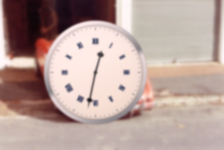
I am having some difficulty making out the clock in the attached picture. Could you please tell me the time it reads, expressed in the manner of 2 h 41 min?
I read 12 h 32 min
